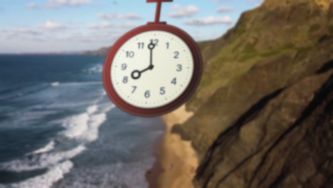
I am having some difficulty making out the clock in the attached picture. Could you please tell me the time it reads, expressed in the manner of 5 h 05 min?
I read 7 h 59 min
